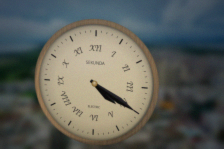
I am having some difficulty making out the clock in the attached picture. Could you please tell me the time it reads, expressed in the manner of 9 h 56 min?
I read 4 h 20 min
